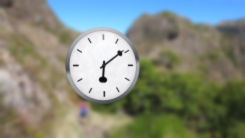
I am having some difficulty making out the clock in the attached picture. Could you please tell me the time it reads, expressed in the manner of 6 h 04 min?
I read 6 h 09 min
